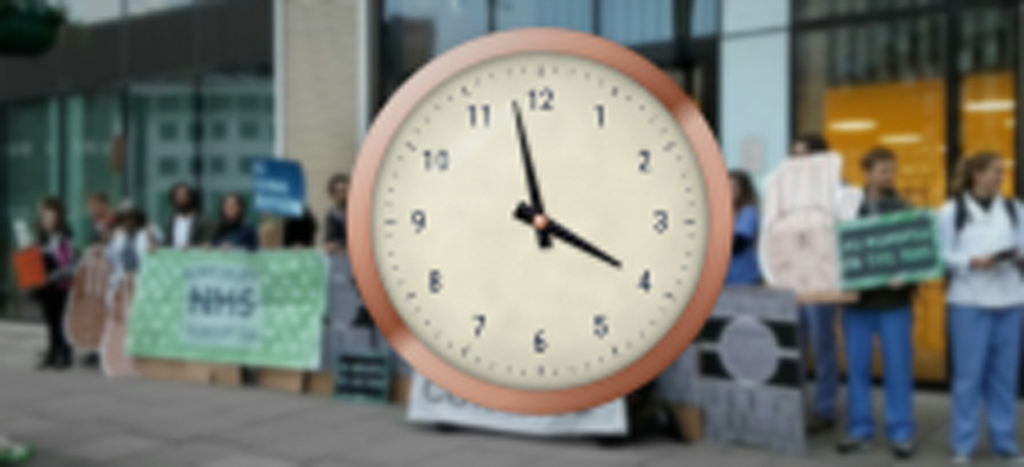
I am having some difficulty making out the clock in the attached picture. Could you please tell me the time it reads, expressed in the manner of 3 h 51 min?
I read 3 h 58 min
